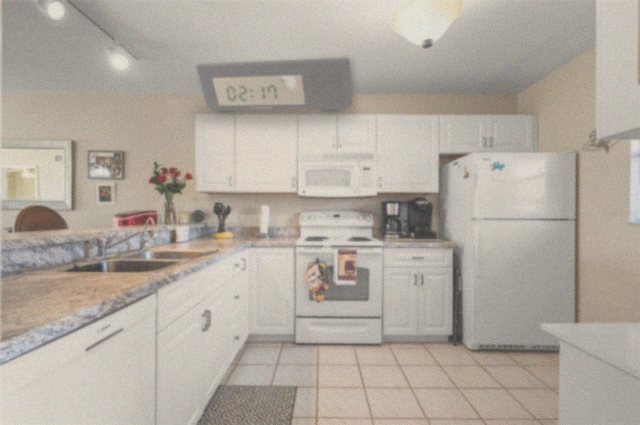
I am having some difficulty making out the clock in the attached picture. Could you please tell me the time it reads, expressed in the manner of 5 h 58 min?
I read 2 h 17 min
